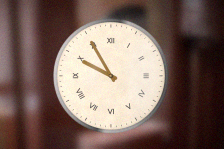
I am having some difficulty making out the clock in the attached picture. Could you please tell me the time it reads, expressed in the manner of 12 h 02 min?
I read 9 h 55 min
